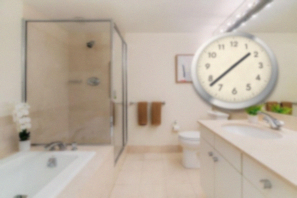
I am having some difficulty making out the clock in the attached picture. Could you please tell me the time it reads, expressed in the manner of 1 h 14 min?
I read 1 h 38 min
